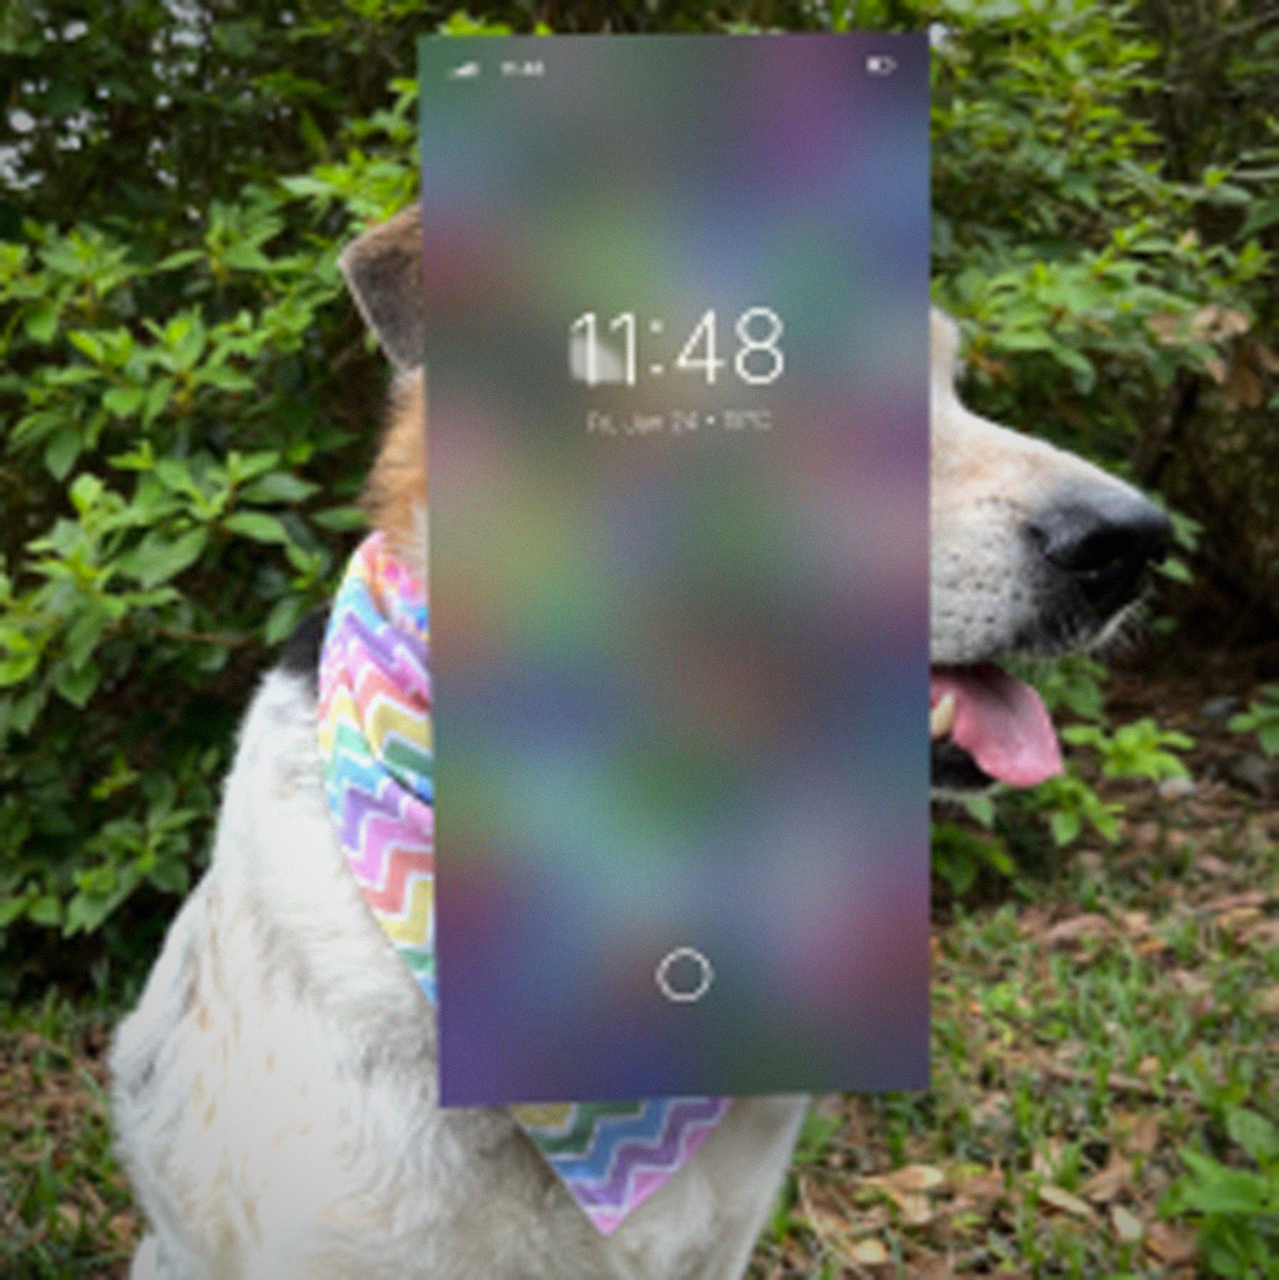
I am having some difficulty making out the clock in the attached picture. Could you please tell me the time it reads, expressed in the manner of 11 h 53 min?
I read 11 h 48 min
